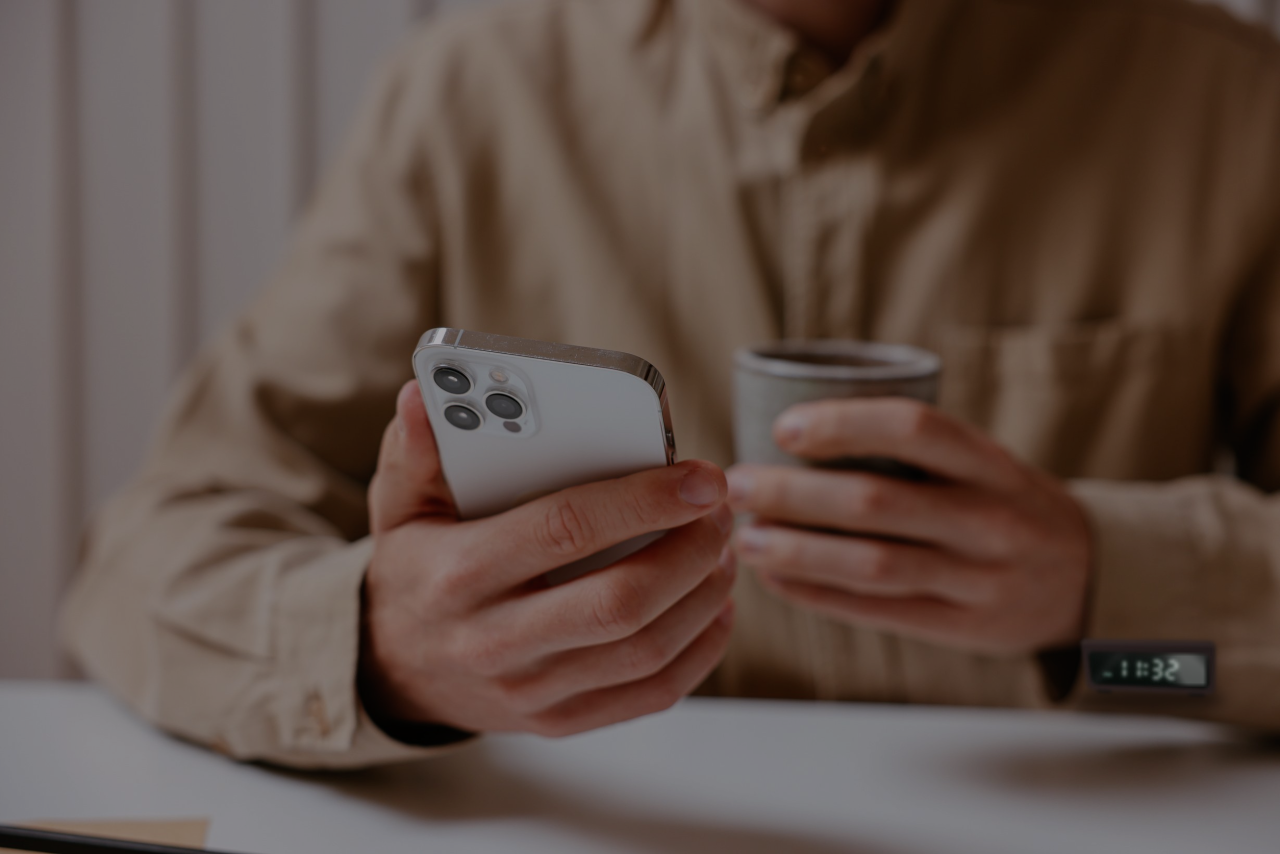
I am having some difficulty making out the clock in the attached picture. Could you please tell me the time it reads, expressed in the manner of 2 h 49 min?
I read 11 h 32 min
